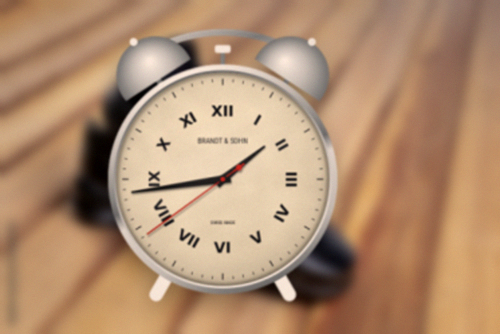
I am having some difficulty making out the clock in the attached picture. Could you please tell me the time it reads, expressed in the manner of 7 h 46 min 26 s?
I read 1 h 43 min 39 s
